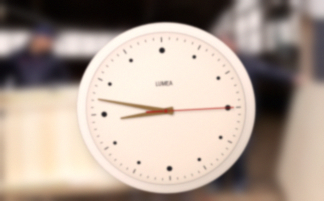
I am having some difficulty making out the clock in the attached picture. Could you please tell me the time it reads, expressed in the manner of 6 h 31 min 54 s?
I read 8 h 47 min 15 s
